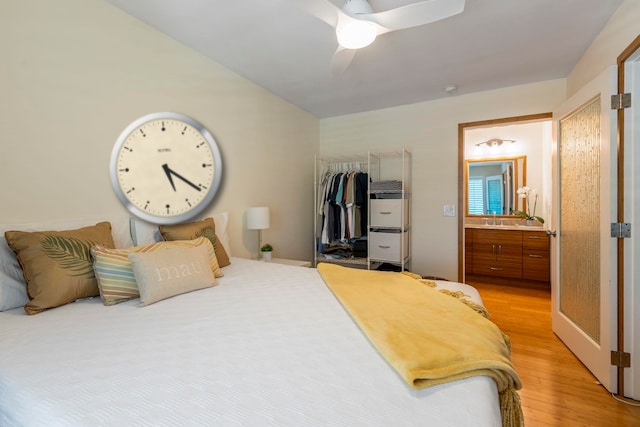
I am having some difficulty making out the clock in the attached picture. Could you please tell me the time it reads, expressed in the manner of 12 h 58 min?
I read 5 h 21 min
